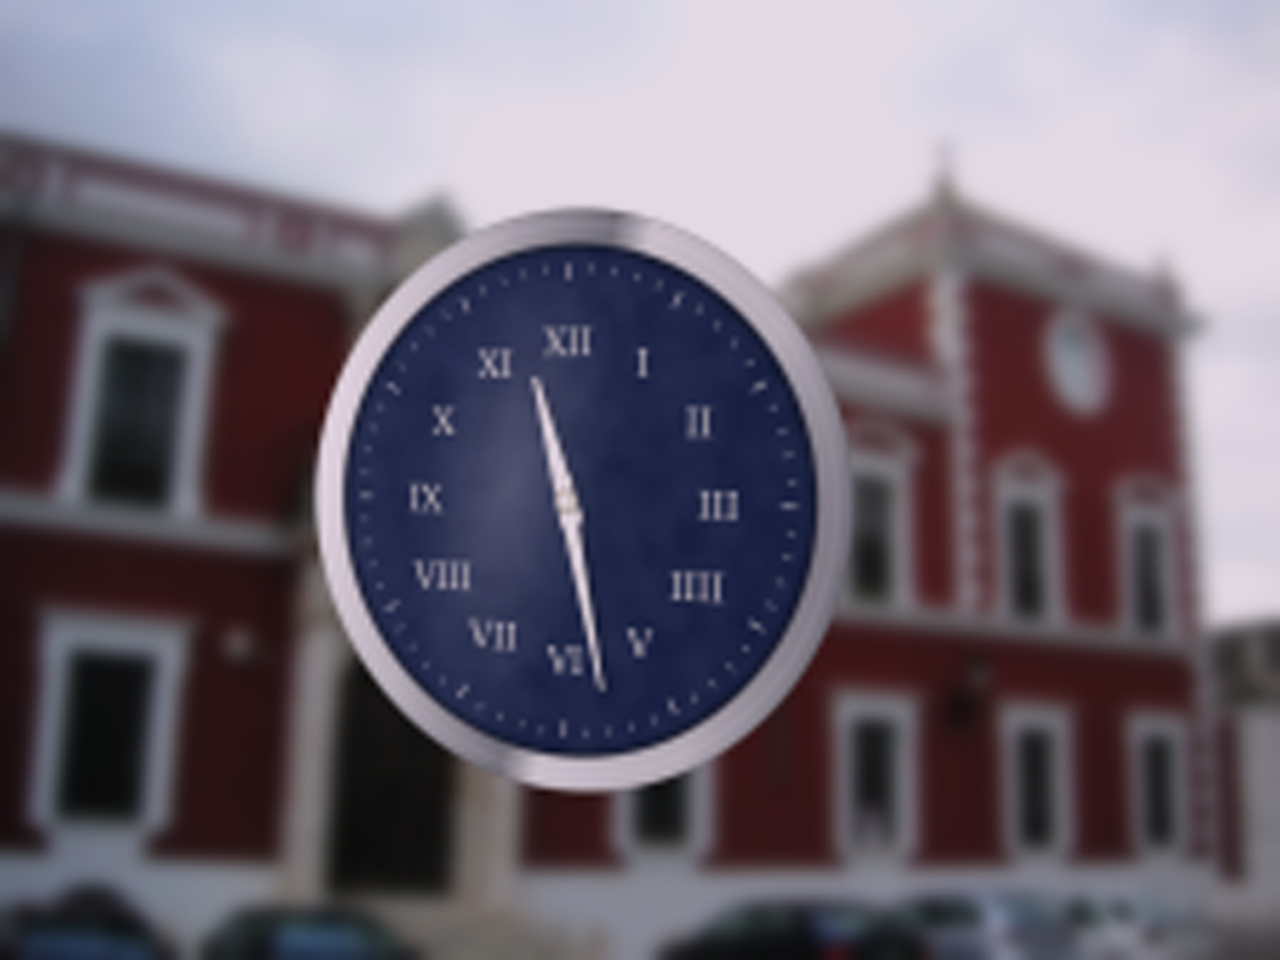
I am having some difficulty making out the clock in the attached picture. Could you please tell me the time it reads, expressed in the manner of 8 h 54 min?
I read 11 h 28 min
